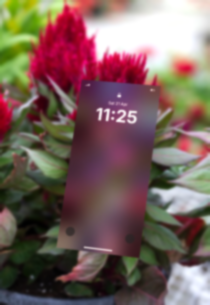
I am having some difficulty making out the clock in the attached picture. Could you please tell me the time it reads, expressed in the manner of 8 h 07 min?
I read 11 h 25 min
